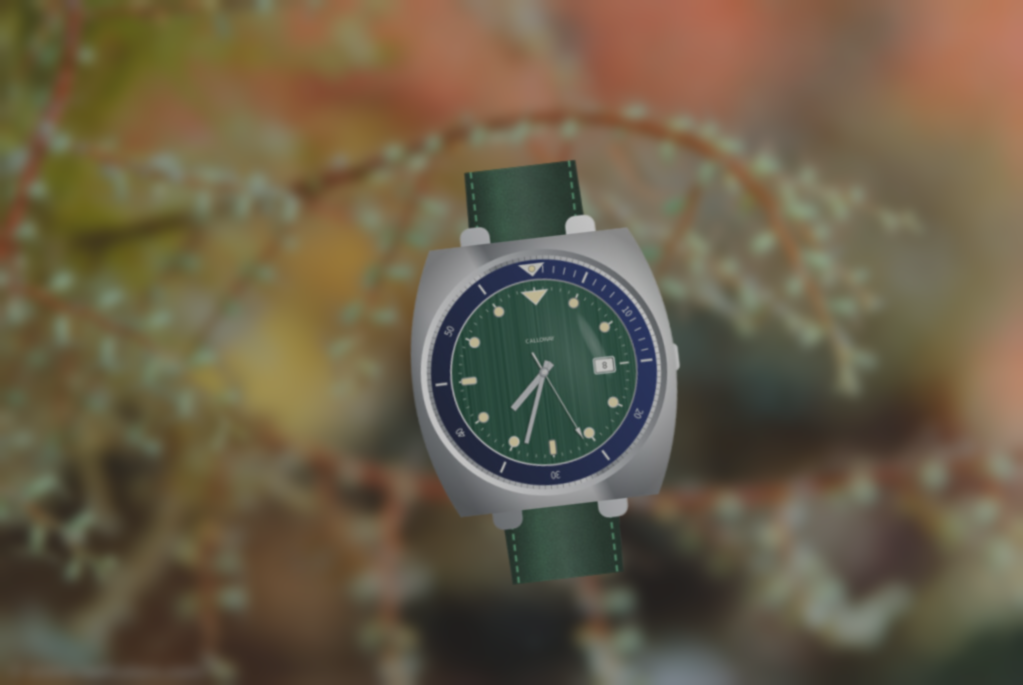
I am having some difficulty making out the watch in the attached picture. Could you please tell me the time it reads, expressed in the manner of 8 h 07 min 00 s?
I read 7 h 33 min 26 s
